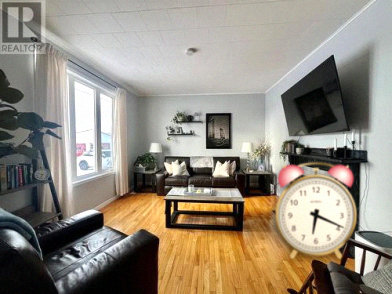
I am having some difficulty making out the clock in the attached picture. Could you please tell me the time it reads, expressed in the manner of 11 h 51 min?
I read 6 h 19 min
